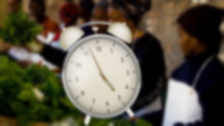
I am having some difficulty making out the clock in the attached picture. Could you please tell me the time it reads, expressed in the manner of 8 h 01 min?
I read 4 h 57 min
